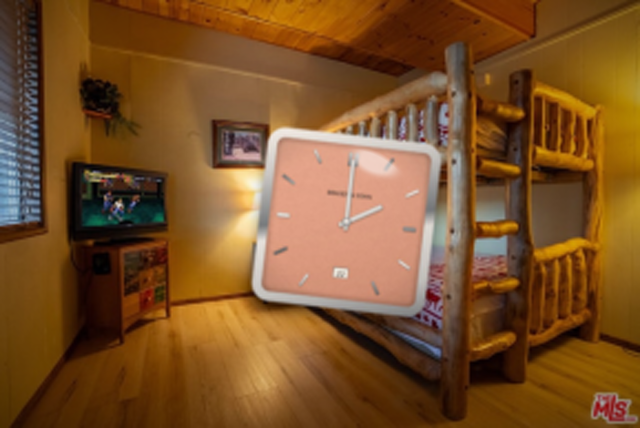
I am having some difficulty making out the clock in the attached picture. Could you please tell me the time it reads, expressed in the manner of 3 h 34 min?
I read 2 h 00 min
